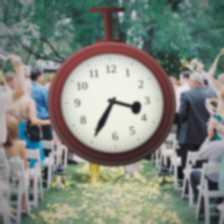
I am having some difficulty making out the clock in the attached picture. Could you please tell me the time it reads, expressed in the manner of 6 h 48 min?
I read 3 h 35 min
